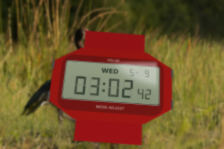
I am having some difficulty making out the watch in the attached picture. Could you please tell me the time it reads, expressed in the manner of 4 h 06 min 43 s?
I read 3 h 02 min 42 s
